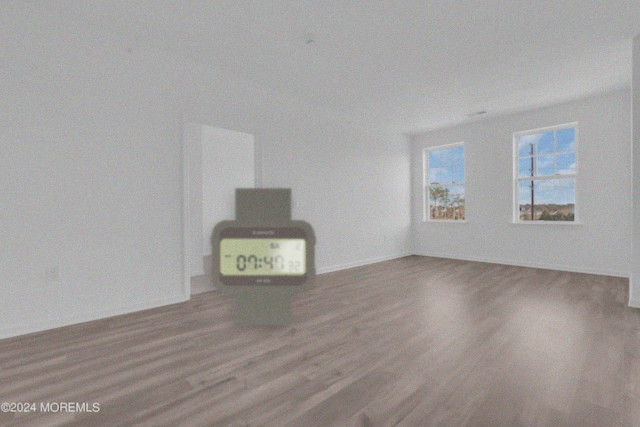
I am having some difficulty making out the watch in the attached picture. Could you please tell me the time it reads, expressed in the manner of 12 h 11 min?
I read 7 h 47 min
